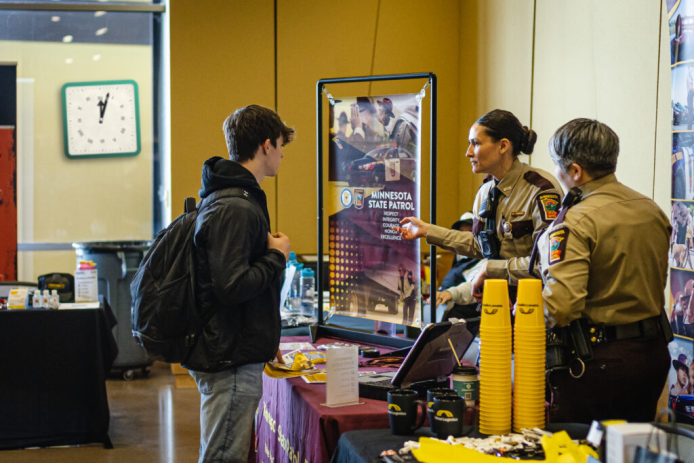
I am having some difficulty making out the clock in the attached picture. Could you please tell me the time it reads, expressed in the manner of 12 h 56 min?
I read 12 h 03 min
